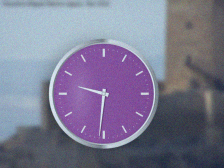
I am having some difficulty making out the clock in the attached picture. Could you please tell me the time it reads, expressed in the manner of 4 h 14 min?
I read 9 h 31 min
